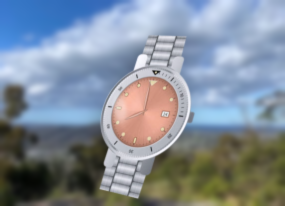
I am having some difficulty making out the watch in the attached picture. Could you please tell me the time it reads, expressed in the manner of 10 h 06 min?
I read 7 h 59 min
